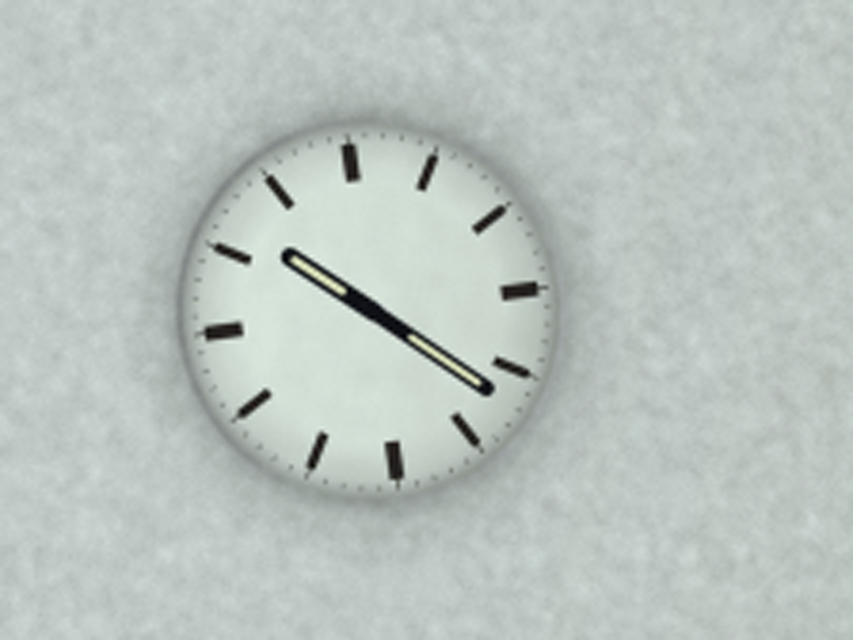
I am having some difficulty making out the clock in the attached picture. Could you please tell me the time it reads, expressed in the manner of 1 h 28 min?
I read 10 h 22 min
